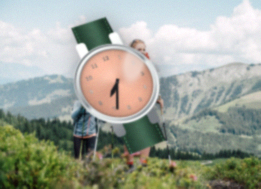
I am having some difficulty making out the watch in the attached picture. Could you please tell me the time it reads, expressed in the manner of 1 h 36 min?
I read 7 h 34 min
